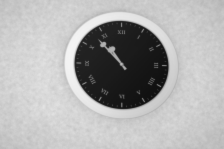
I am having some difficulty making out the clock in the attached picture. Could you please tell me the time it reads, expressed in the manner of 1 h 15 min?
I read 10 h 53 min
